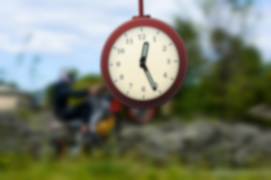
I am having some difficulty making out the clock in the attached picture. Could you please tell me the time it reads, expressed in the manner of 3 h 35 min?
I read 12 h 26 min
